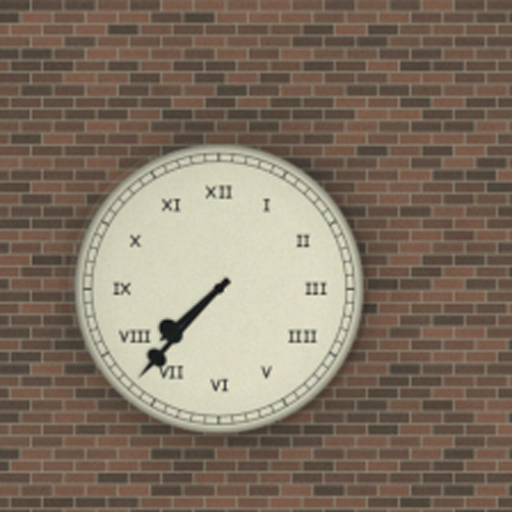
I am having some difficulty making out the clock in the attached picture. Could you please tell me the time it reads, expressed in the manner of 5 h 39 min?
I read 7 h 37 min
